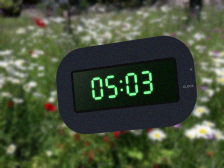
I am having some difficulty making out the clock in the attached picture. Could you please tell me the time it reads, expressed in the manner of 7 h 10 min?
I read 5 h 03 min
